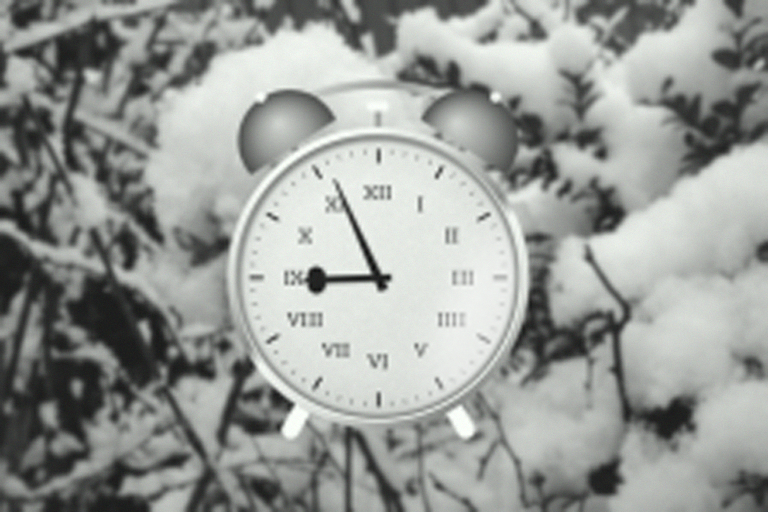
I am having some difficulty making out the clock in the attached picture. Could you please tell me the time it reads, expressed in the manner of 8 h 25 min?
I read 8 h 56 min
